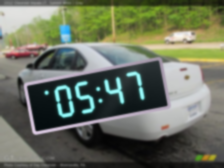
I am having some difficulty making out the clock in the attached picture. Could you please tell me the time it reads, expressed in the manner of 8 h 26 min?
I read 5 h 47 min
